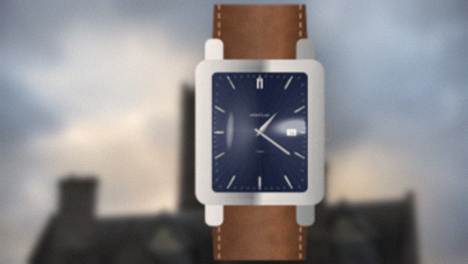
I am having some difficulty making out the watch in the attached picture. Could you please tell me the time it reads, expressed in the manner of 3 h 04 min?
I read 1 h 21 min
